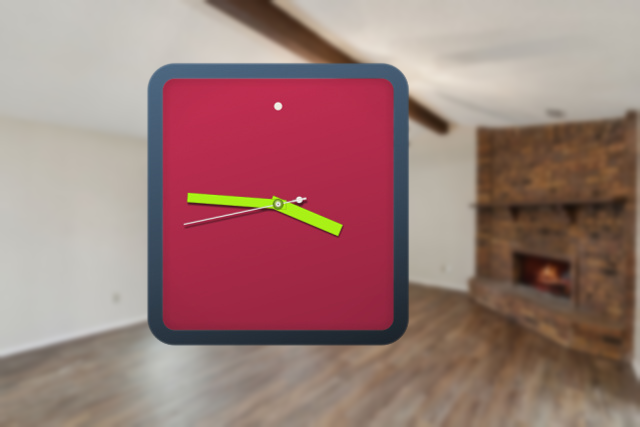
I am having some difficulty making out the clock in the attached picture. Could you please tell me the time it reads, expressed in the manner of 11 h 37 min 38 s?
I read 3 h 45 min 43 s
